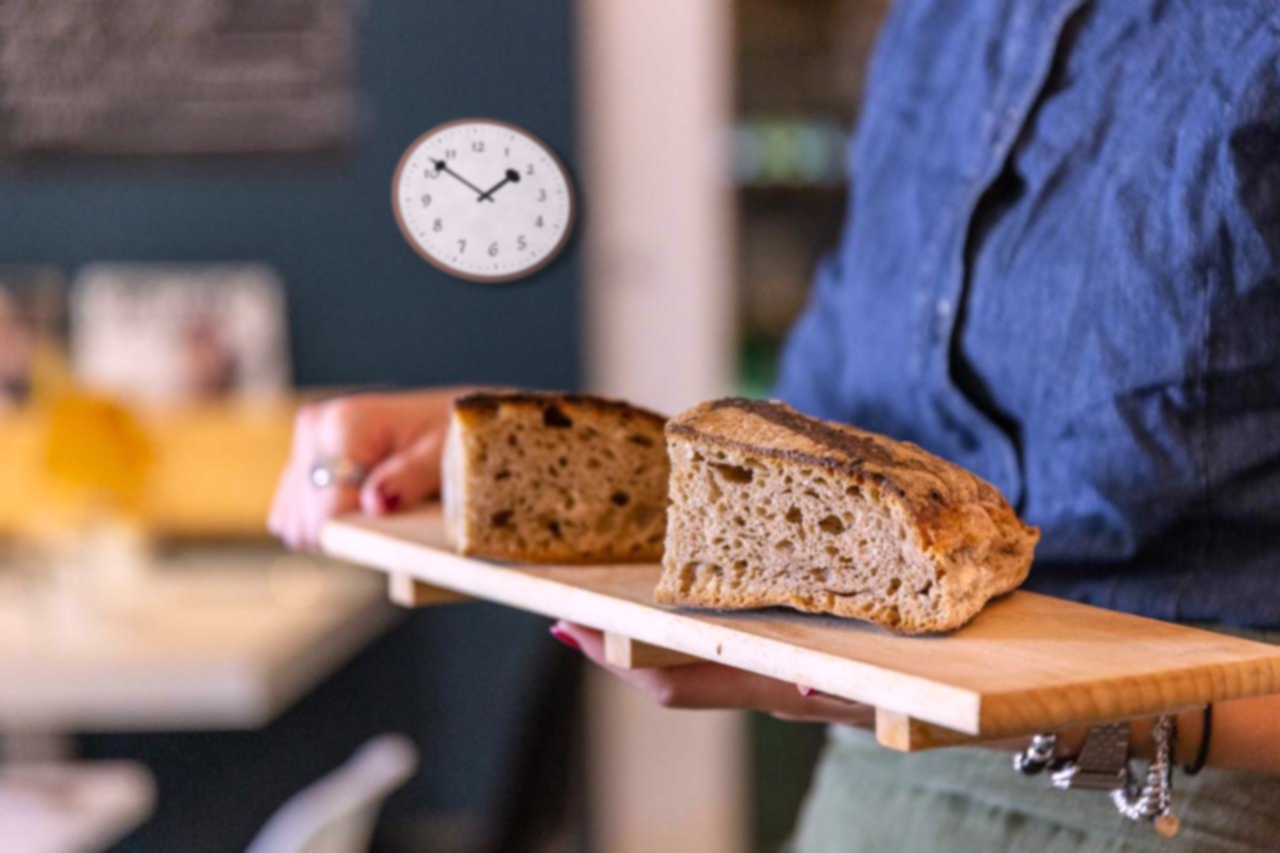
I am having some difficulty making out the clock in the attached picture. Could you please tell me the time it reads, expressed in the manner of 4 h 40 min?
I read 1 h 52 min
